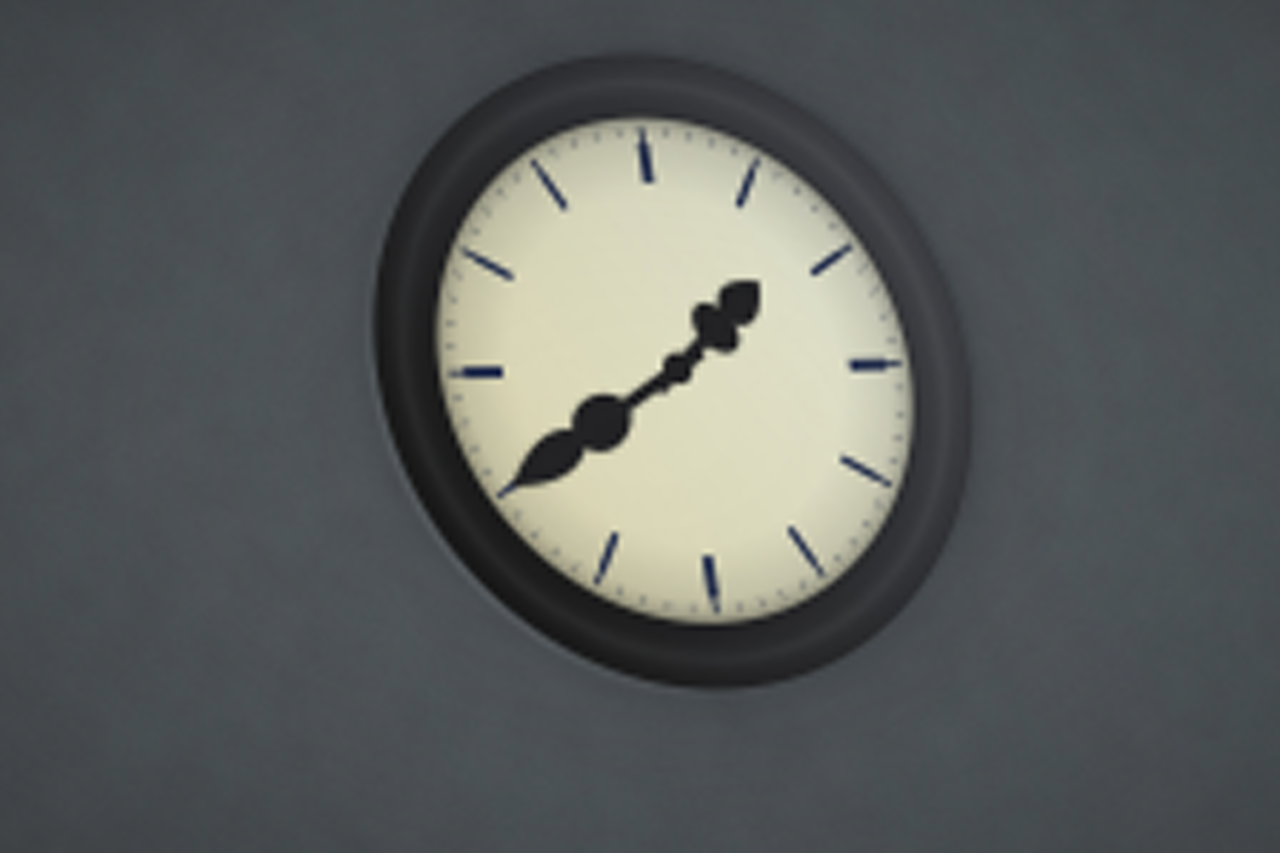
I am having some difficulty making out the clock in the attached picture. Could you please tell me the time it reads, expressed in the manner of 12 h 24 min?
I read 1 h 40 min
